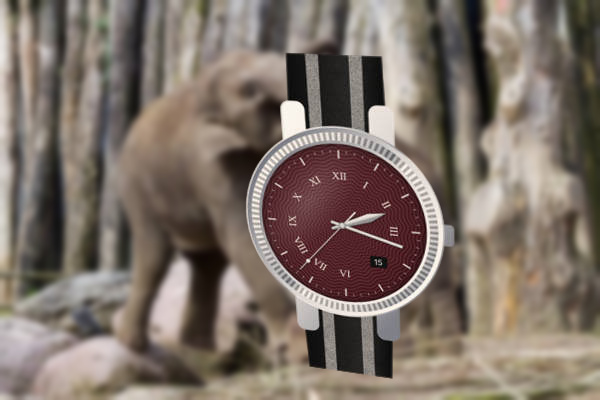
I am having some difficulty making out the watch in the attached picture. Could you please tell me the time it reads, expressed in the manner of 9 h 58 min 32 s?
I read 2 h 17 min 37 s
